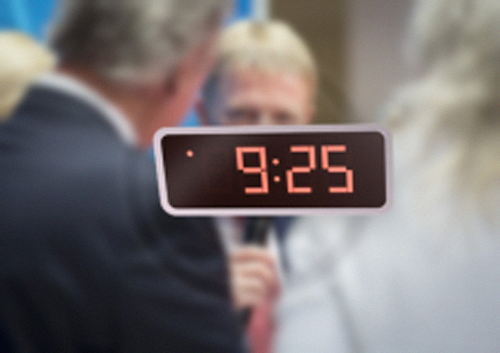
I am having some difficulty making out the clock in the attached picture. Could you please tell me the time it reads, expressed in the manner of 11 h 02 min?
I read 9 h 25 min
